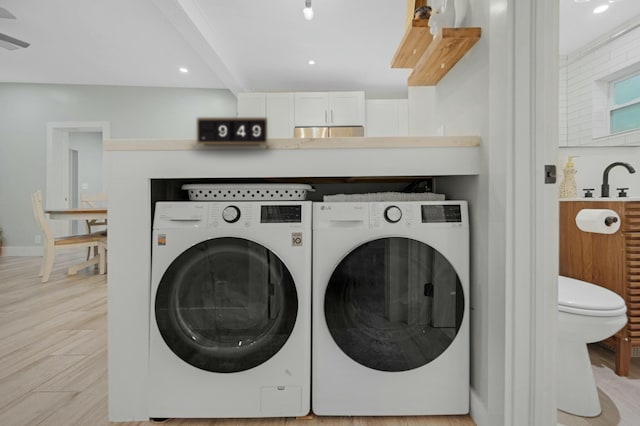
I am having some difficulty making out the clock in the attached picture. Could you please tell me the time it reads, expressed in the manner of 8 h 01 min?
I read 9 h 49 min
